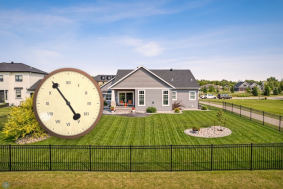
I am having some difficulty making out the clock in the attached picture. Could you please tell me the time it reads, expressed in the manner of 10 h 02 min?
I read 4 h 54 min
